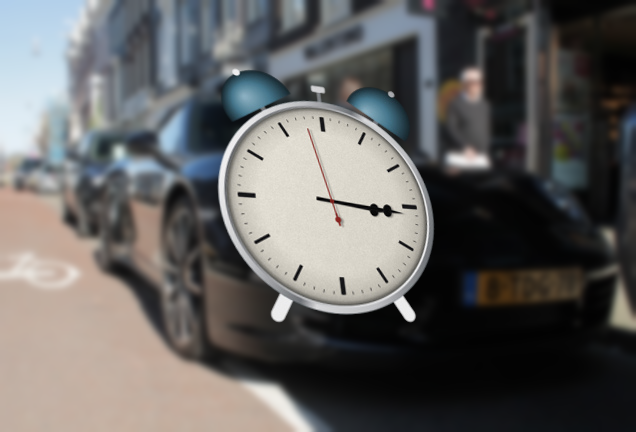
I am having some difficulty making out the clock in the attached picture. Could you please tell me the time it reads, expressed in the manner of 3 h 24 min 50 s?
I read 3 h 15 min 58 s
